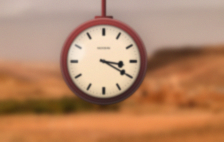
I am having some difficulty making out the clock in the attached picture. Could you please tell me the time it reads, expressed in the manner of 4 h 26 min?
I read 3 h 20 min
